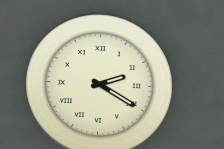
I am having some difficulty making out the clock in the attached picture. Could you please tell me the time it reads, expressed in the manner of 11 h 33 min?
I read 2 h 20 min
